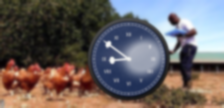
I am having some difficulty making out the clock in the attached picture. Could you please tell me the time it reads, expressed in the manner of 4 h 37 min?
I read 8 h 51 min
